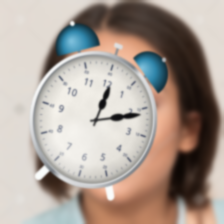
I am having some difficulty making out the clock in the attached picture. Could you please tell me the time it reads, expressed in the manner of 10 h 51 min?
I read 12 h 11 min
